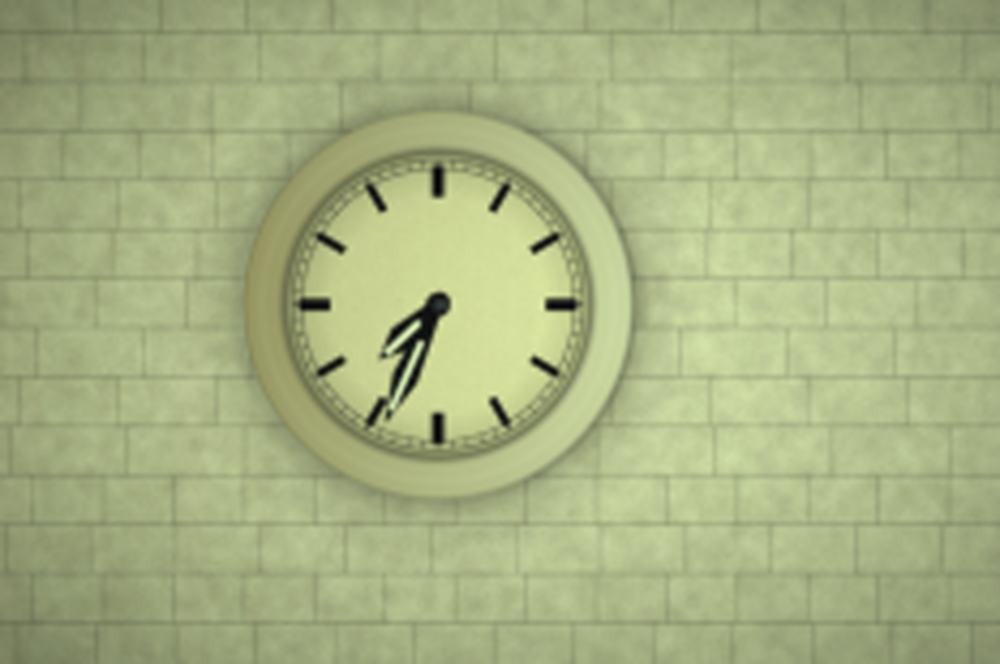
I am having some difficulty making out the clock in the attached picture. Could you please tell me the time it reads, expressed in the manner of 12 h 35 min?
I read 7 h 34 min
